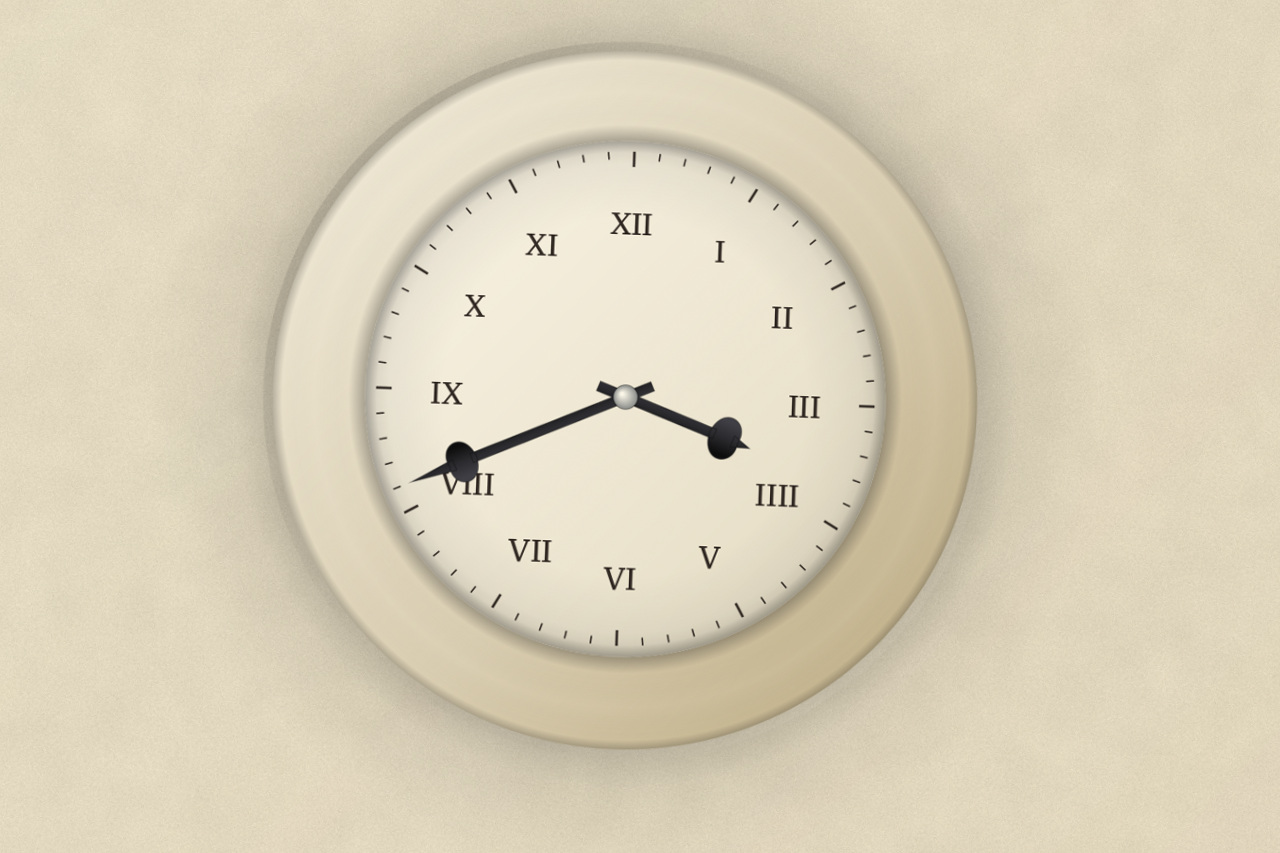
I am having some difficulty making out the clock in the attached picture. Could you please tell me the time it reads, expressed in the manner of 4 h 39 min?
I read 3 h 41 min
